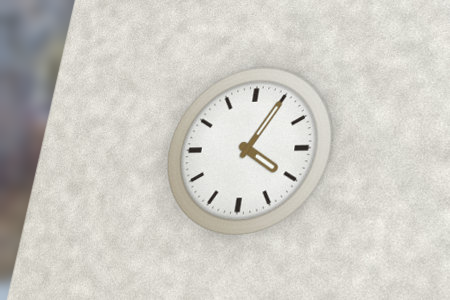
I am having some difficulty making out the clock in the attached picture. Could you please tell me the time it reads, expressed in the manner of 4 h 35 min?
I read 4 h 05 min
